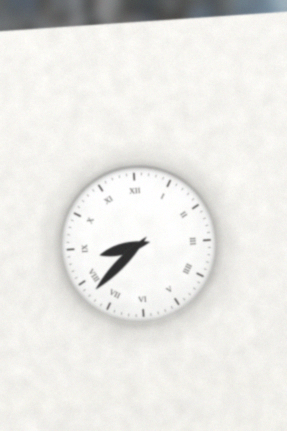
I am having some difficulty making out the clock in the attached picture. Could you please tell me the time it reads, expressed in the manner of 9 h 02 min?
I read 8 h 38 min
